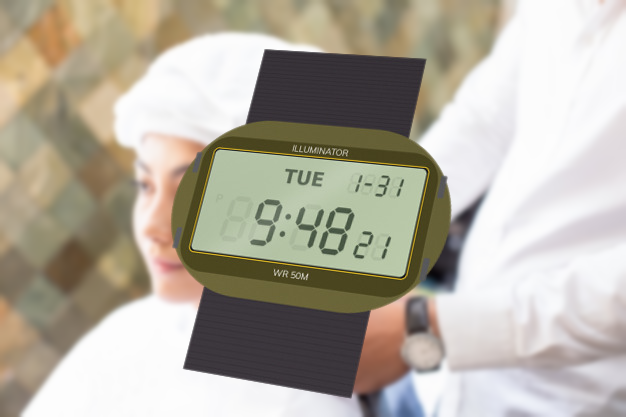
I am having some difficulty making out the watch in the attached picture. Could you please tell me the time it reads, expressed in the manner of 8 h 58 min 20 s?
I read 9 h 48 min 21 s
